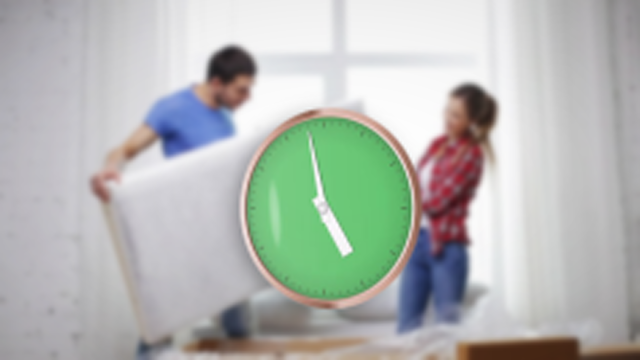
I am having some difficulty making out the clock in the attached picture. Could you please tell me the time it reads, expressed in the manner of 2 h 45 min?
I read 4 h 58 min
